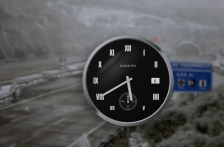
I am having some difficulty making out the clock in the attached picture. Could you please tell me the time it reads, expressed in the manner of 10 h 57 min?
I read 5 h 40 min
